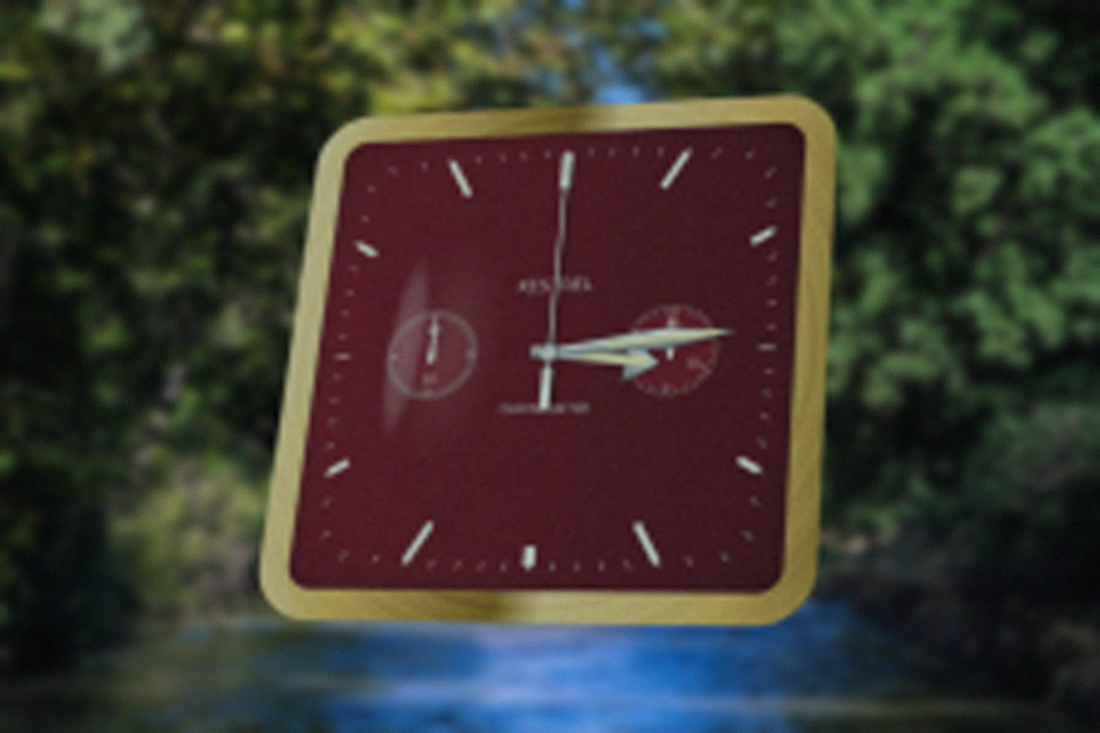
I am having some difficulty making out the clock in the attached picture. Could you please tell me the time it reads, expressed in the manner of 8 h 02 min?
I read 3 h 14 min
